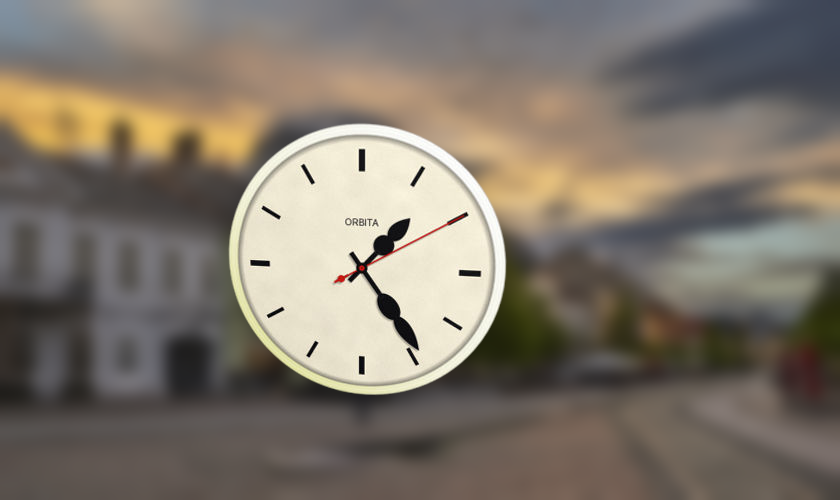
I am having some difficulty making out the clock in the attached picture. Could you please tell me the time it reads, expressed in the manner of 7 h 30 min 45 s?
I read 1 h 24 min 10 s
